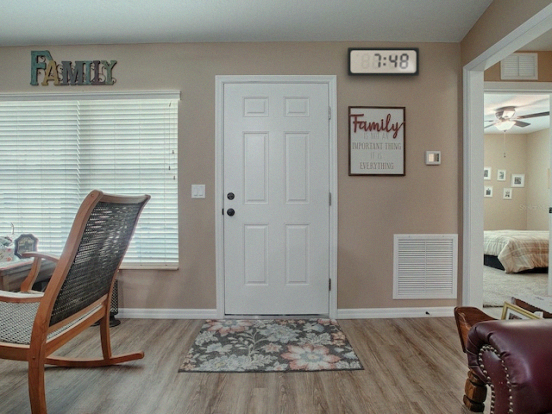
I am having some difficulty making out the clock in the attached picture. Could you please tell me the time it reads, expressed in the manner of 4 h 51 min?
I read 7 h 48 min
